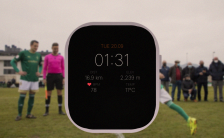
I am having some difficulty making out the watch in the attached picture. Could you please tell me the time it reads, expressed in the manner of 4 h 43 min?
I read 1 h 31 min
